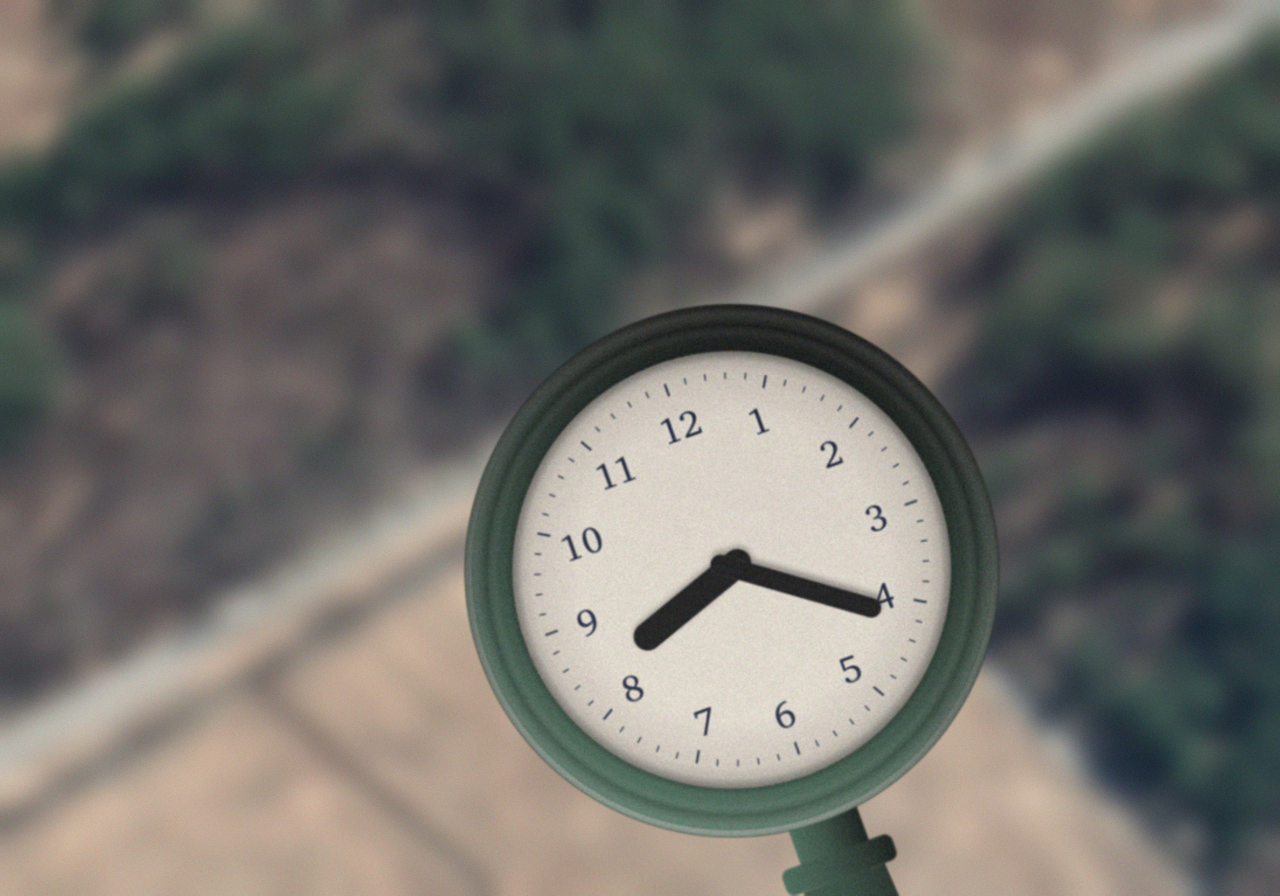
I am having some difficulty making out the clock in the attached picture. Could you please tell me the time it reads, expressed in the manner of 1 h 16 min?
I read 8 h 21 min
